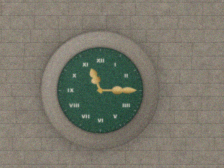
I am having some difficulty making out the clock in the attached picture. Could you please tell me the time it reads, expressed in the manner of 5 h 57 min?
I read 11 h 15 min
